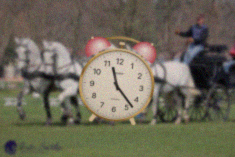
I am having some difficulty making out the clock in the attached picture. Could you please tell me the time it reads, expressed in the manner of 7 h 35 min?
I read 11 h 23 min
